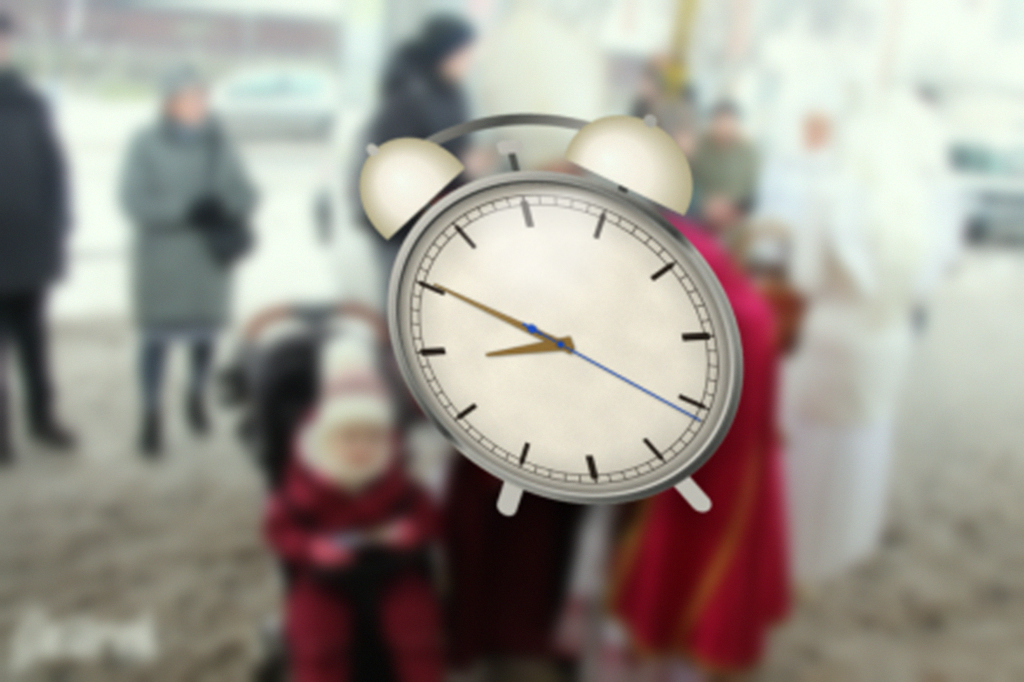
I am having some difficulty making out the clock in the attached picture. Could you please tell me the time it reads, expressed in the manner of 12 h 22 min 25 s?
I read 8 h 50 min 21 s
